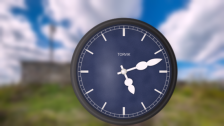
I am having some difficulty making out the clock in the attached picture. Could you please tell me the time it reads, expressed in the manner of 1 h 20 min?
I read 5 h 12 min
